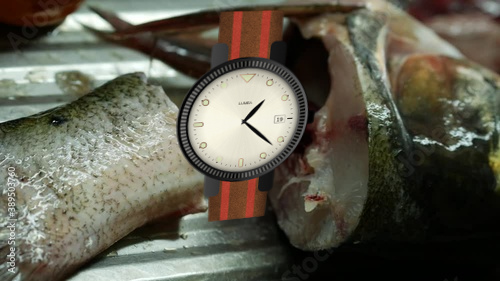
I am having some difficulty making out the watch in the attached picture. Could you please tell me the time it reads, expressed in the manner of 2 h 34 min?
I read 1 h 22 min
